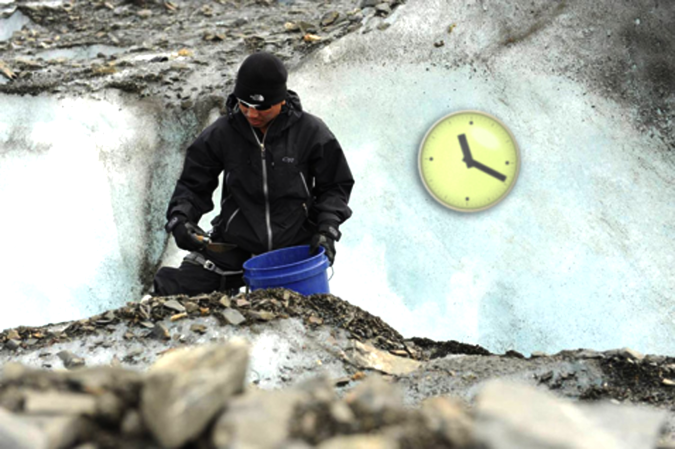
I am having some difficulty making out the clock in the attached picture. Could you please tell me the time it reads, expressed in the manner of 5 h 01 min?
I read 11 h 19 min
